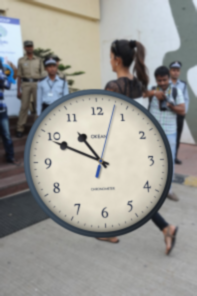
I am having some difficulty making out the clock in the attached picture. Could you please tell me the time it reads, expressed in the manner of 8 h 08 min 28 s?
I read 10 h 49 min 03 s
